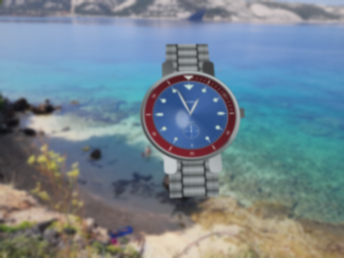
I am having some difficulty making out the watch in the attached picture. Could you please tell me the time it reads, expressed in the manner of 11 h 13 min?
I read 12 h 56 min
